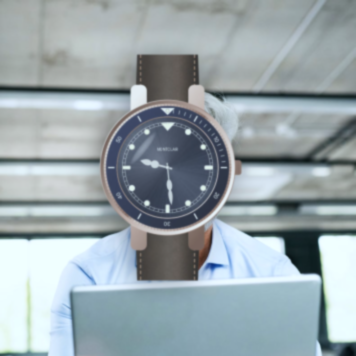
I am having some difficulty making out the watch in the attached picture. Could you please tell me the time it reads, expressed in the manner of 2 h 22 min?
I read 9 h 29 min
